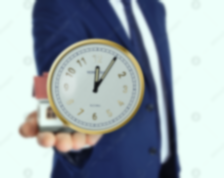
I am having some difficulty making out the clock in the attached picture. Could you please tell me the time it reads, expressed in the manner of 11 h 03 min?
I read 12 h 05 min
